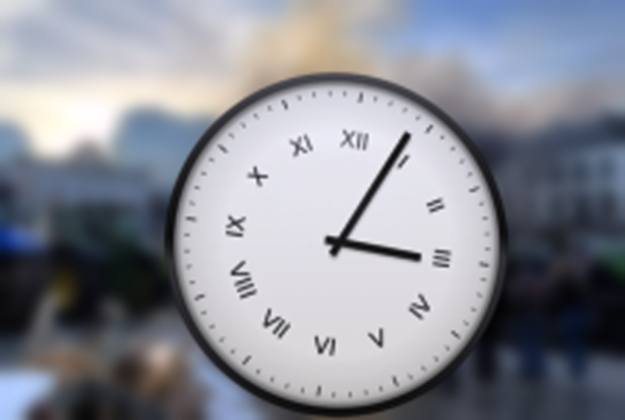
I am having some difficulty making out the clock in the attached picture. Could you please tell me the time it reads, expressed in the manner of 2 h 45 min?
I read 3 h 04 min
